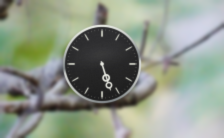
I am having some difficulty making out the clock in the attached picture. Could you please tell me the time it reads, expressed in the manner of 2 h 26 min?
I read 5 h 27 min
